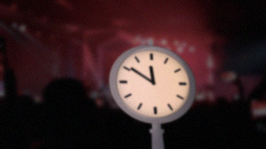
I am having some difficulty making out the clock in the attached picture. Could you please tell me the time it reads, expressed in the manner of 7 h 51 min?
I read 11 h 51 min
